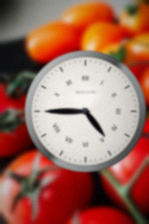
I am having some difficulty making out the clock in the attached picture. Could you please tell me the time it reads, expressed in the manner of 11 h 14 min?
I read 4 h 45 min
